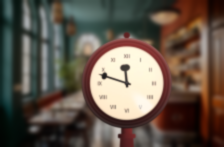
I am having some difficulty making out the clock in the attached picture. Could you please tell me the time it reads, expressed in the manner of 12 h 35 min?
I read 11 h 48 min
